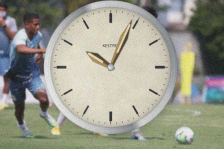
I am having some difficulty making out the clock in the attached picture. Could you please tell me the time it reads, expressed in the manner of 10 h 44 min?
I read 10 h 04 min
